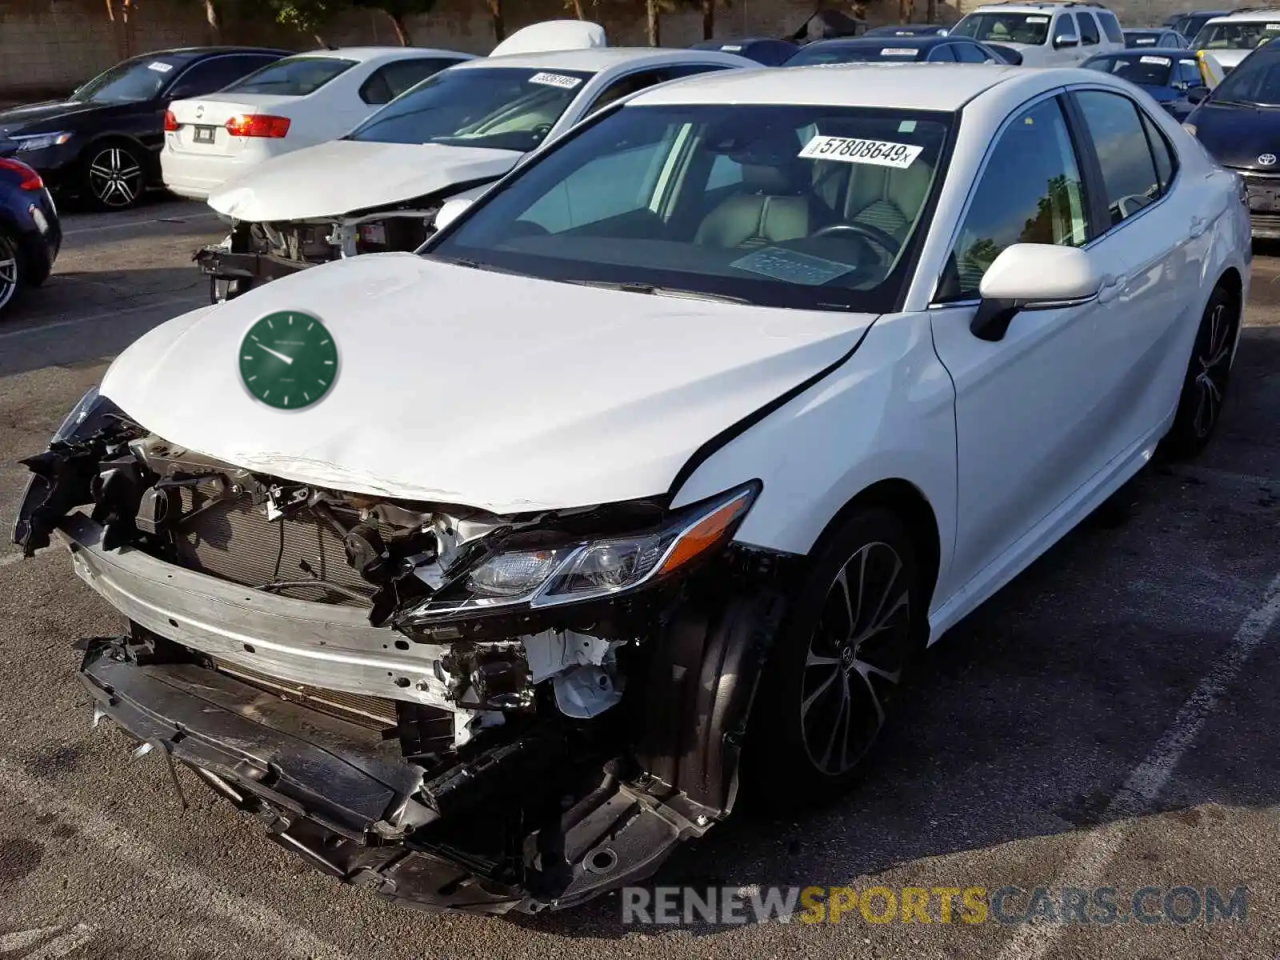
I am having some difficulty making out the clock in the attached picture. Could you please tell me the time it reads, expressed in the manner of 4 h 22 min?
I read 9 h 49 min
